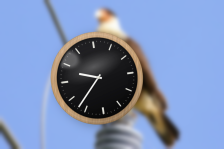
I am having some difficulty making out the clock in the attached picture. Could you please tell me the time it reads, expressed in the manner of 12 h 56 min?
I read 9 h 37 min
